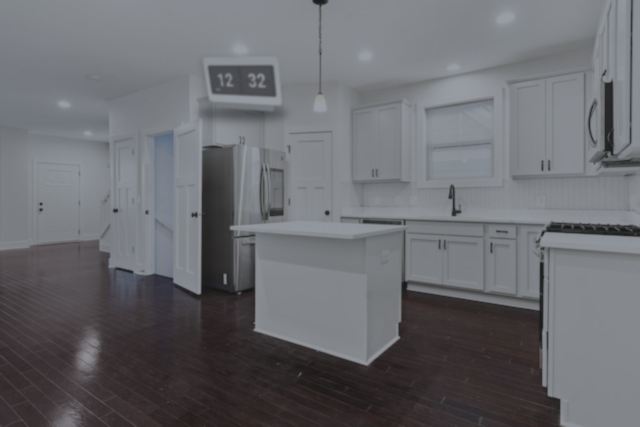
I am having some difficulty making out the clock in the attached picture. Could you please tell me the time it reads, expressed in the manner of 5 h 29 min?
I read 12 h 32 min
